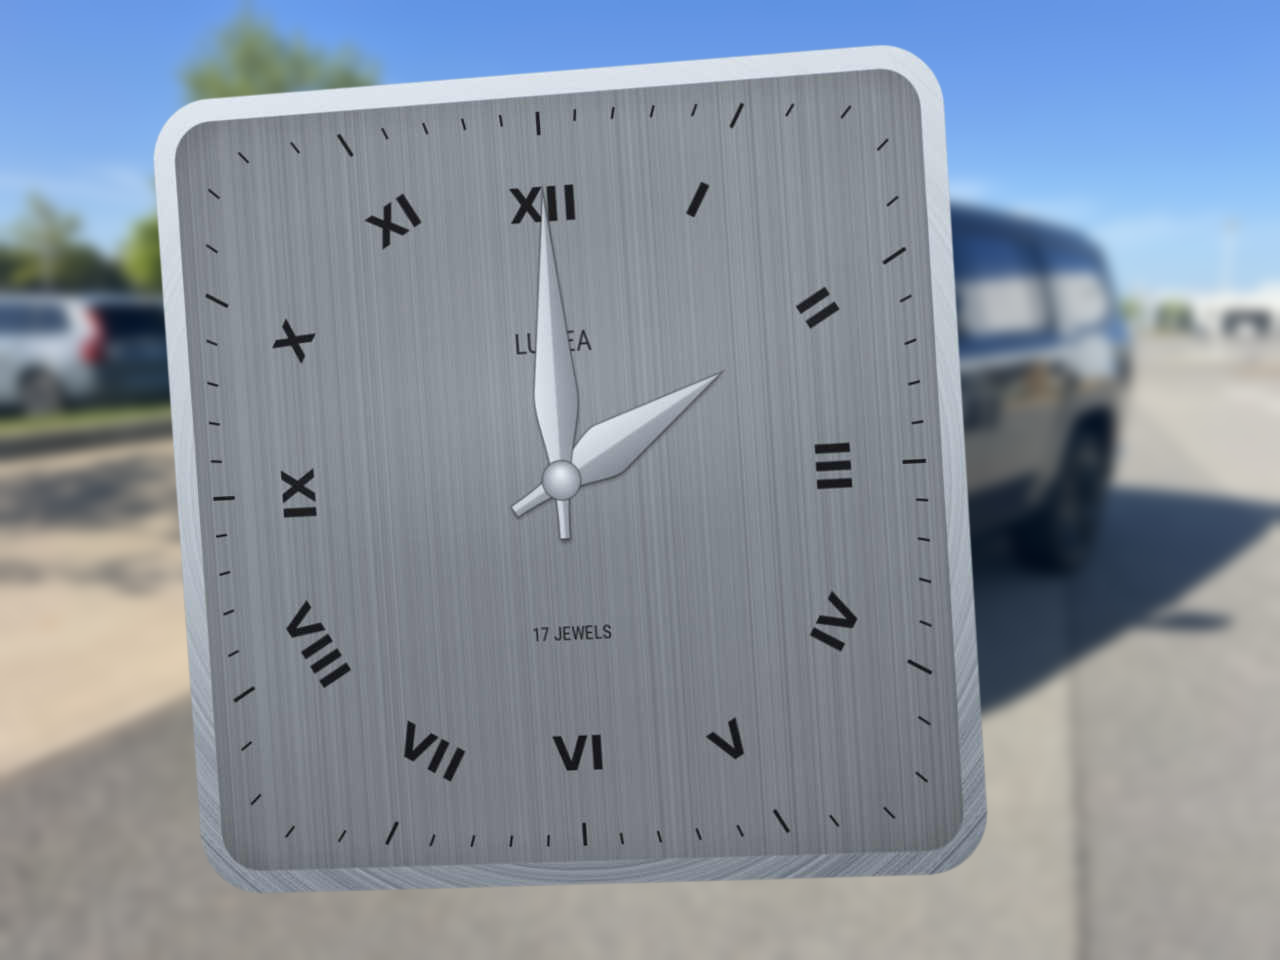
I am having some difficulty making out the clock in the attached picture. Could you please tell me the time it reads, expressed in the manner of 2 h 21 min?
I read 2 h 00 min
